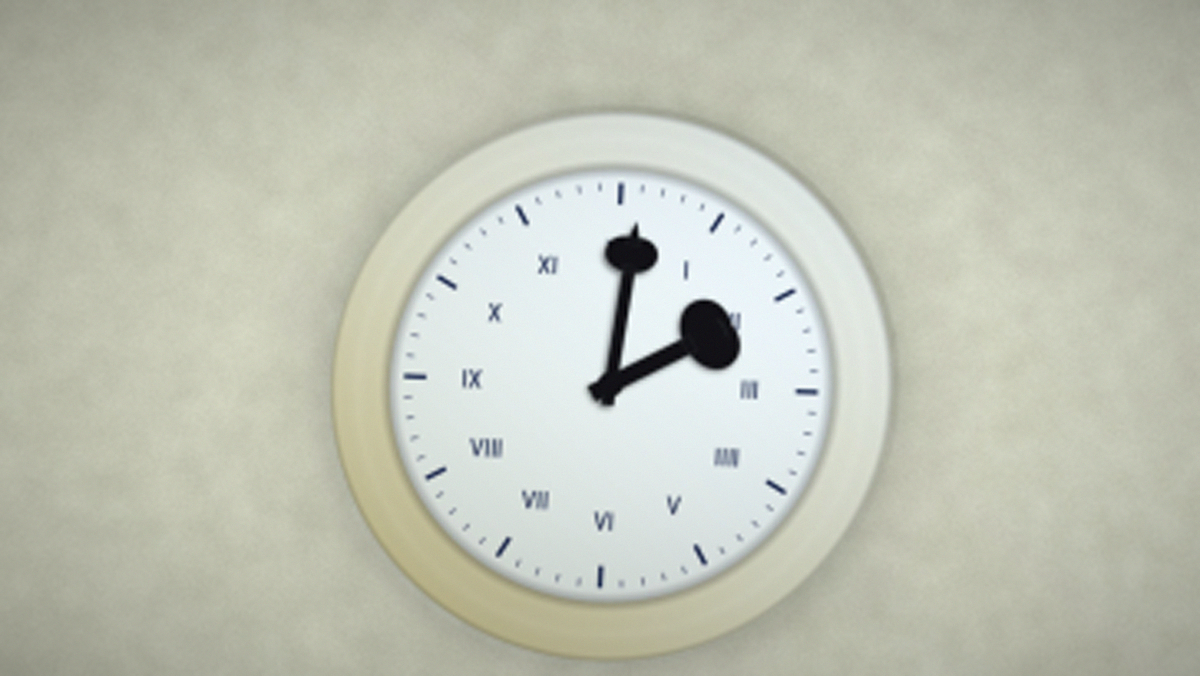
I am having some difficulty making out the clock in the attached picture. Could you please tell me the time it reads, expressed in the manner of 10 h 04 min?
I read 2 h 01 min
